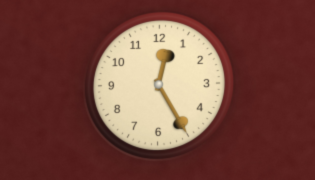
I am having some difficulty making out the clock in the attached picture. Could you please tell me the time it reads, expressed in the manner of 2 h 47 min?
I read 12 h 25 min
